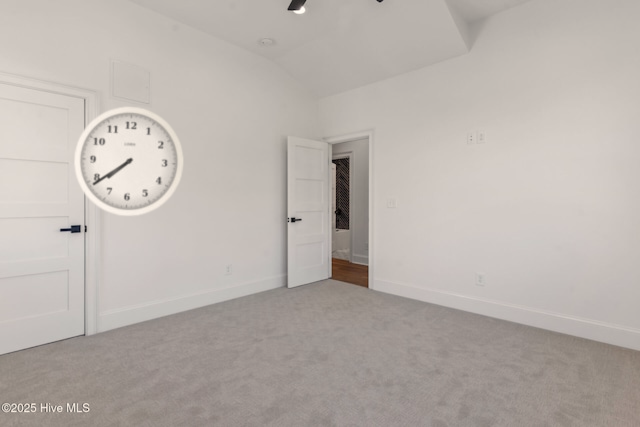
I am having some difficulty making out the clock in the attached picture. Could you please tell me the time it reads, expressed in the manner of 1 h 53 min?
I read 7 h 39 min
